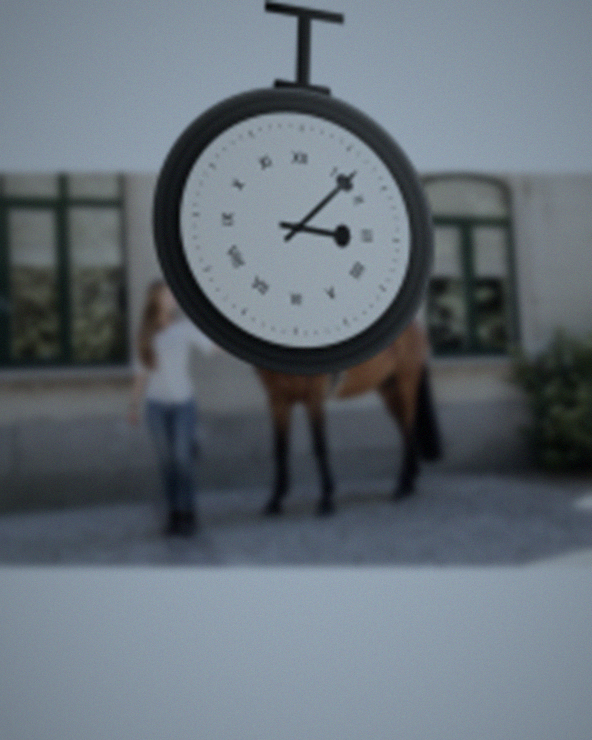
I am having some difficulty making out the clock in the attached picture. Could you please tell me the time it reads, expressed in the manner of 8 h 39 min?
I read 3 h 07 min
